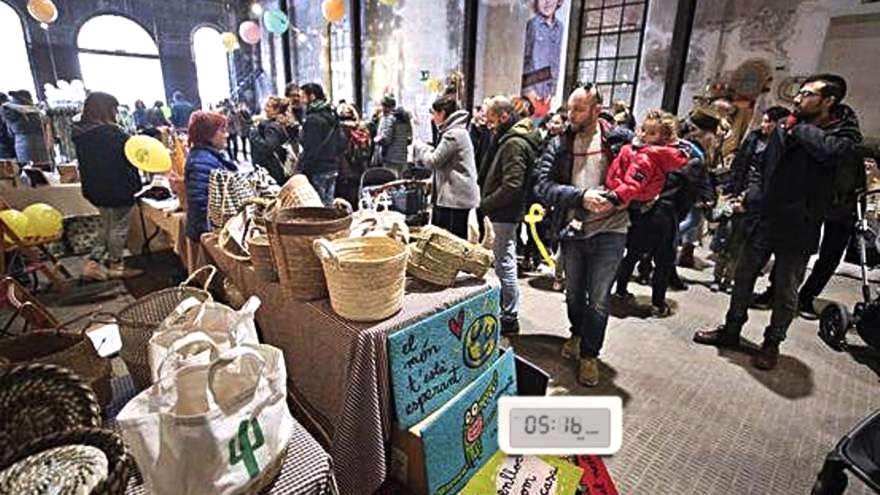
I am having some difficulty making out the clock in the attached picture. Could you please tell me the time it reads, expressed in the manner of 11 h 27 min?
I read 5 h 16 min
